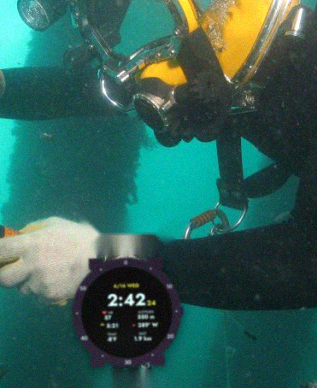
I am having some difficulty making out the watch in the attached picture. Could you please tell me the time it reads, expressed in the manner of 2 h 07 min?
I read 2 h 42 min
